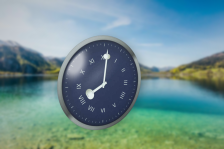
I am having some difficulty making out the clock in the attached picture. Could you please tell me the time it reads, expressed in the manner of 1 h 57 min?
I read 8 h 01 min
